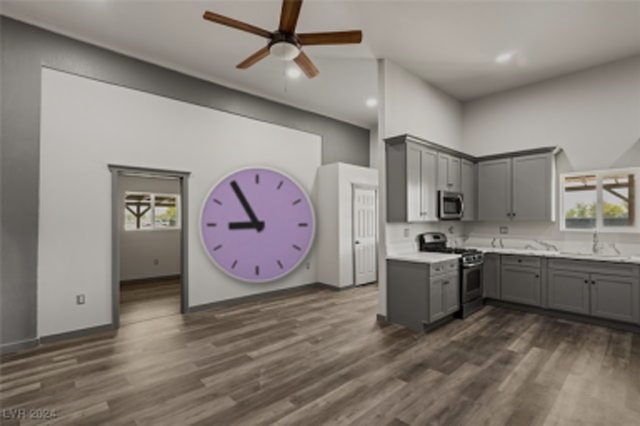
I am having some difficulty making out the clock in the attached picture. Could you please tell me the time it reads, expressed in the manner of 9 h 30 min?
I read 8 h 55 min
